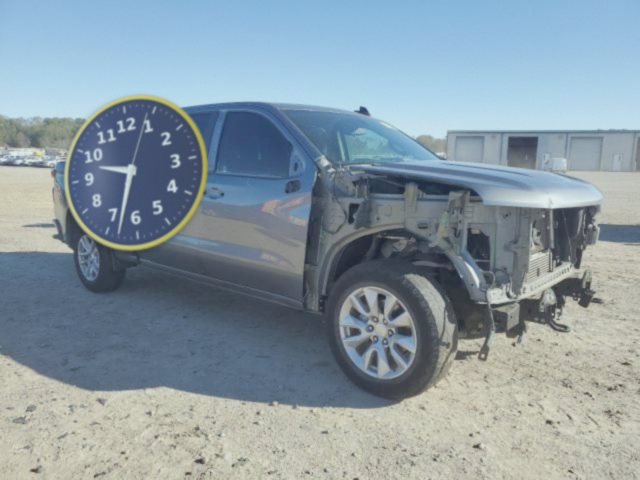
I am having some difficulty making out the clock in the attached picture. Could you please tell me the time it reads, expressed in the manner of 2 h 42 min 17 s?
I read 9 h 33 min 04 s
